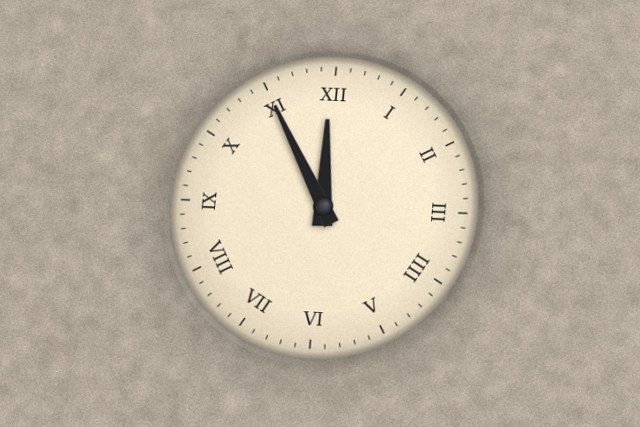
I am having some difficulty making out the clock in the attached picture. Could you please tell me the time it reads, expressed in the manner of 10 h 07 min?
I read 11 h 55 min
